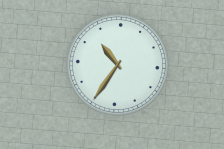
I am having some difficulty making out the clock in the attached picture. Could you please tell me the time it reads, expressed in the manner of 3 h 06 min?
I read 10 h 35 min
